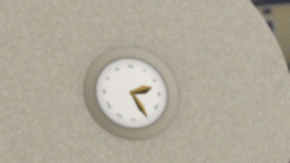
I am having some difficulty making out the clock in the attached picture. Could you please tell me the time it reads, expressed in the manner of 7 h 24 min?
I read 2 h 25 min
